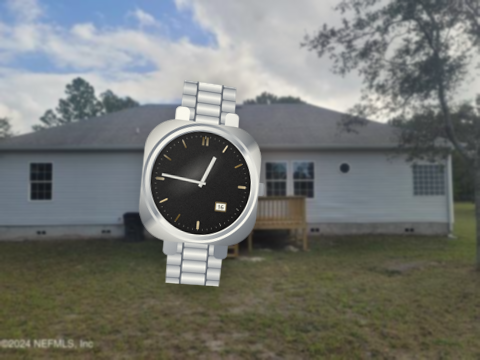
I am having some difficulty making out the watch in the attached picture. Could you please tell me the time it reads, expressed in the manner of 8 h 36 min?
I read 12 h 46 min
